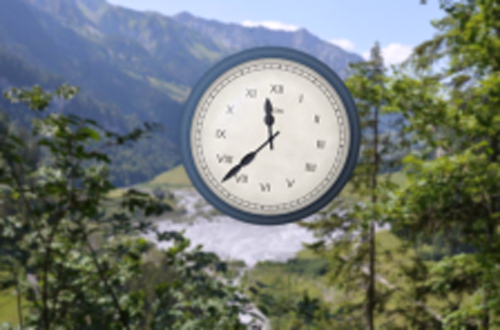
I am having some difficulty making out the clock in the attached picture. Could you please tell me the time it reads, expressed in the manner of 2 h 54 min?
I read 11 h 37 min
